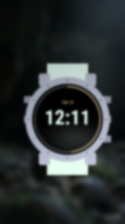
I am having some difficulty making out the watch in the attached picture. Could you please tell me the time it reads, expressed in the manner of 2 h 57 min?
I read 12 h 11 min
